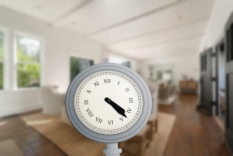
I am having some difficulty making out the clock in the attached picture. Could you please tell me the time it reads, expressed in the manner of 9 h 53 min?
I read 4 h 23 min
